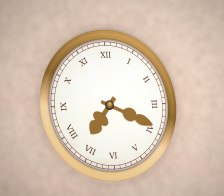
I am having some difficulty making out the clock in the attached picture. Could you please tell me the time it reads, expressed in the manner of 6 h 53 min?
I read 7 h 19 min
